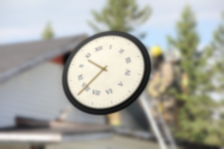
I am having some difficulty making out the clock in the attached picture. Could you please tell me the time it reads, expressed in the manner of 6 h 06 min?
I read 10 h 40 min
